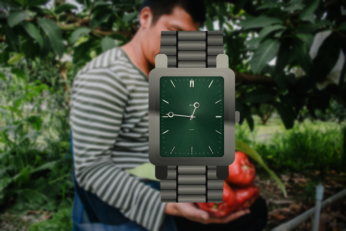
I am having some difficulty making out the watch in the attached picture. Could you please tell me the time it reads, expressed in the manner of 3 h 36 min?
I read 12 h 46 min
